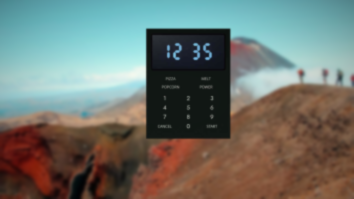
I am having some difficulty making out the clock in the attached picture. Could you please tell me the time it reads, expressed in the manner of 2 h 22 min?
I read 12 h 35 min
